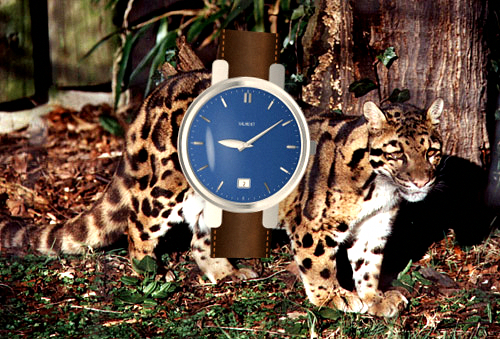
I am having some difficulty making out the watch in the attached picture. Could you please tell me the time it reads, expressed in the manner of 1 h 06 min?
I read 9 h 09 min
